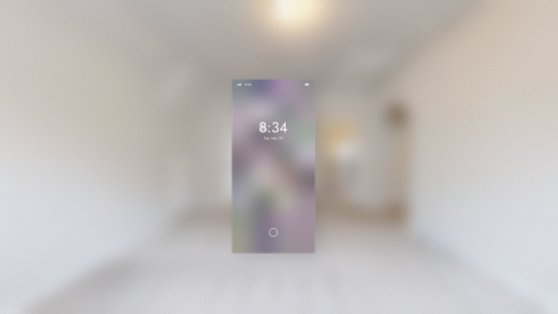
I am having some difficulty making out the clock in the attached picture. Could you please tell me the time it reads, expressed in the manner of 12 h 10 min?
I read 8 h 34 min
